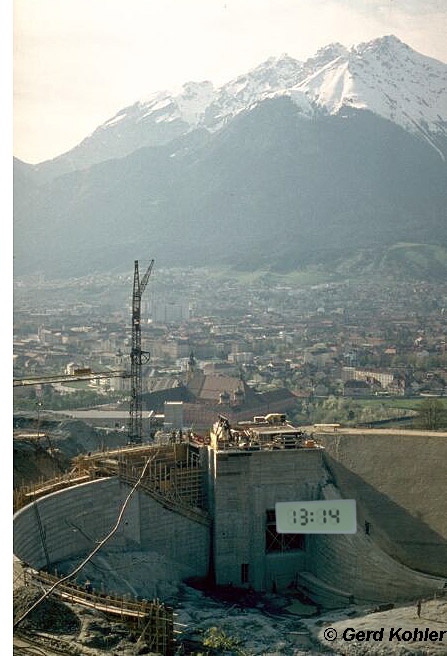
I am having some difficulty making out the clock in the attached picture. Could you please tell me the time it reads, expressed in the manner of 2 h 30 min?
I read 13 h 14 min
